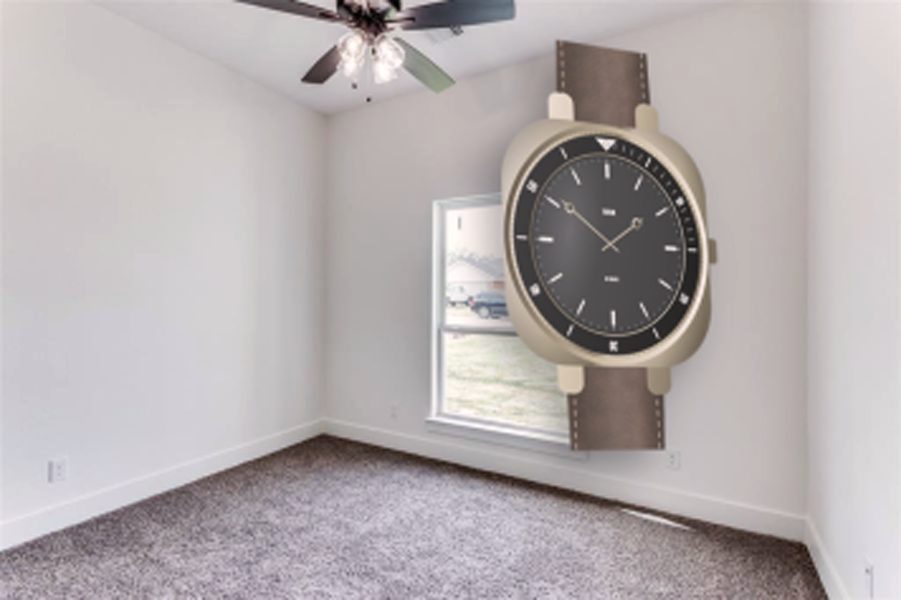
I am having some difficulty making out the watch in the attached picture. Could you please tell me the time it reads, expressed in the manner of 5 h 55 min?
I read 1 h 51 min
